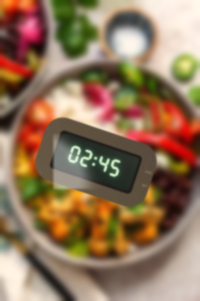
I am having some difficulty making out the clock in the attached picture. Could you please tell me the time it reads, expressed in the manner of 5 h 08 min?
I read 2 h 45 min
